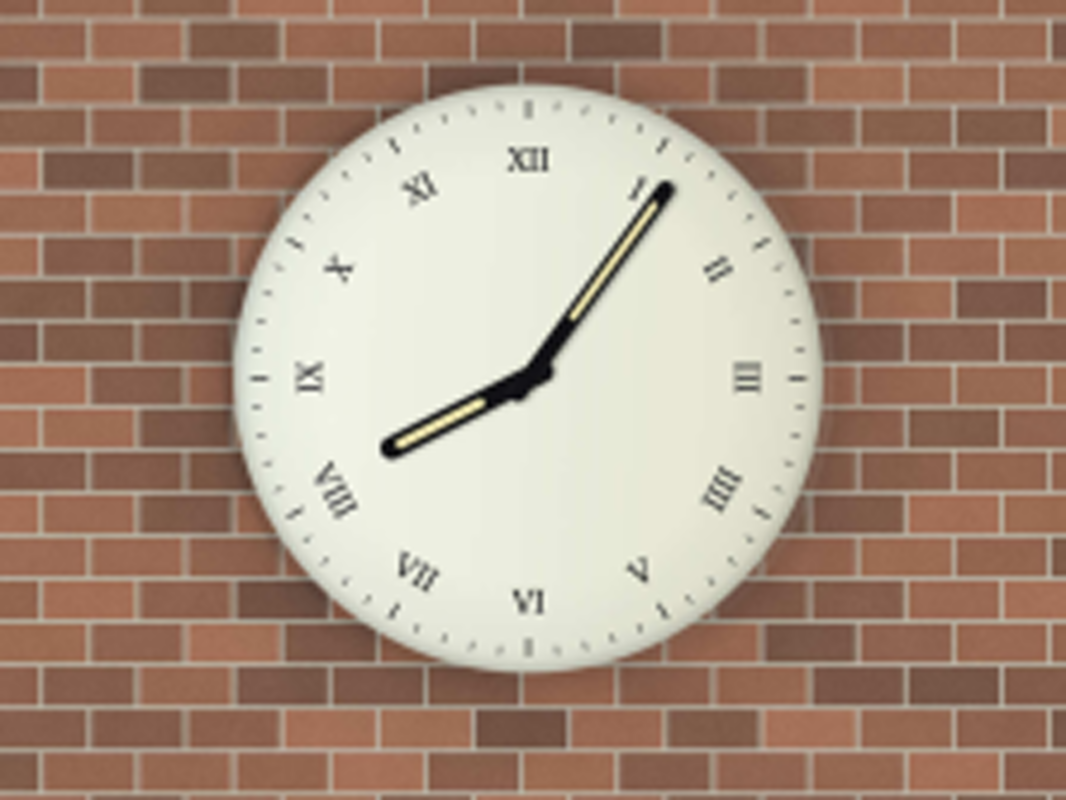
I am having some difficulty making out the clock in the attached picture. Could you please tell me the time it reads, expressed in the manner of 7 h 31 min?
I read 8 h 06 min
